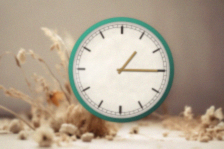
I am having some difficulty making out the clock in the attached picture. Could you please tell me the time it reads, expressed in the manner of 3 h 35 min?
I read 1 h 15 min
